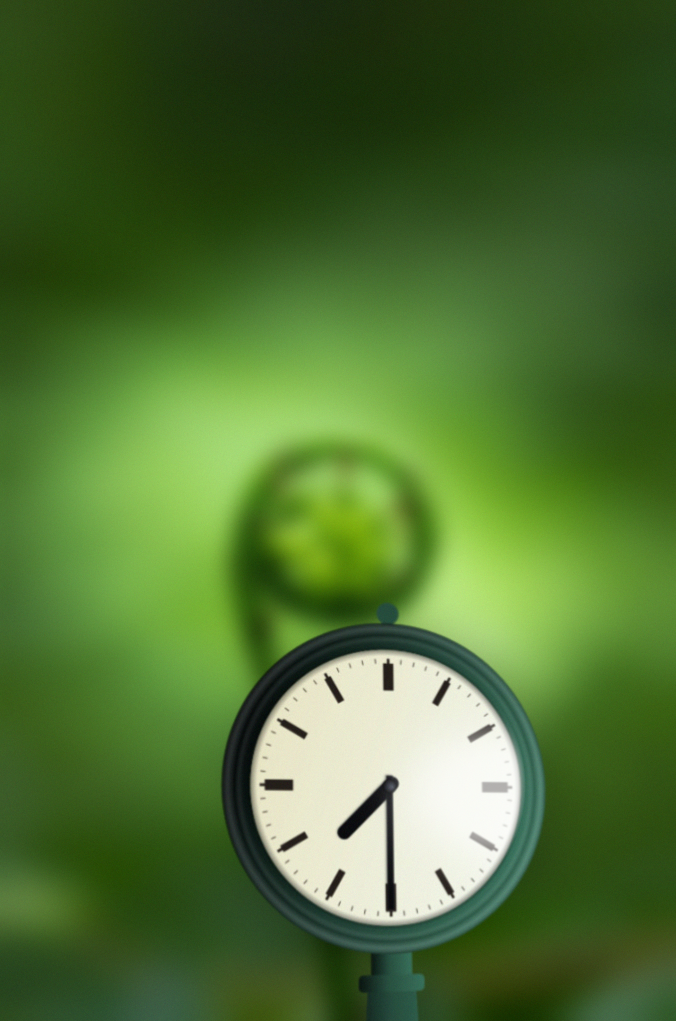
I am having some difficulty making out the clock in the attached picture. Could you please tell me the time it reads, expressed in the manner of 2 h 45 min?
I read 7 h 30 min
